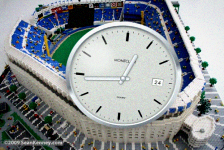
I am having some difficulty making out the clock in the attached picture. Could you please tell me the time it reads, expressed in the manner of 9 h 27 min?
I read 12 h 44 min
